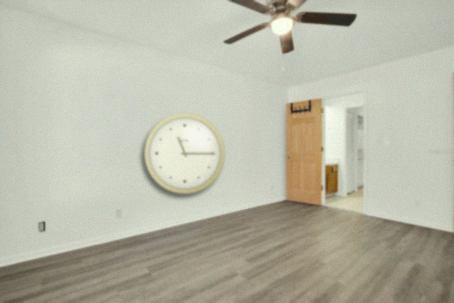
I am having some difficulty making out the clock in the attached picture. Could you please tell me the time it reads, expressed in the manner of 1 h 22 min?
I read 11 h 15 min
